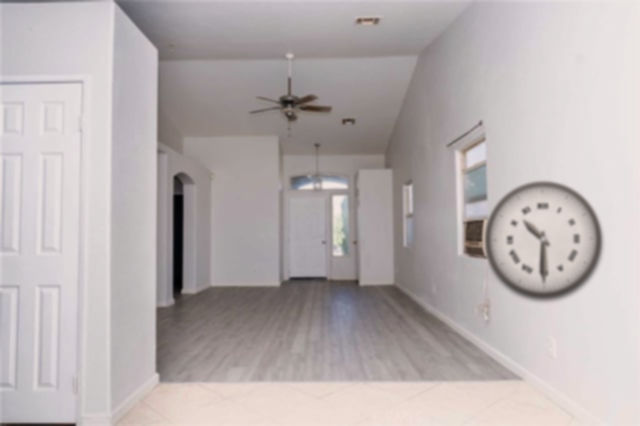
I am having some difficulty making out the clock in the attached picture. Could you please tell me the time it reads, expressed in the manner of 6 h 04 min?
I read 10 h 30 min
